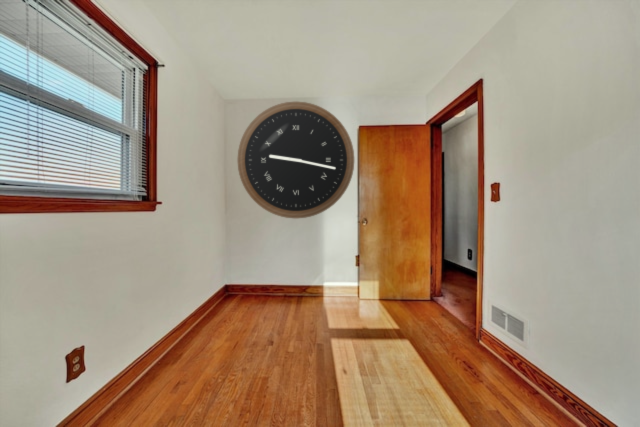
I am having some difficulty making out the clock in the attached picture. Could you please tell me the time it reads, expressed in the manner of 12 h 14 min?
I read 9 h 17 min
